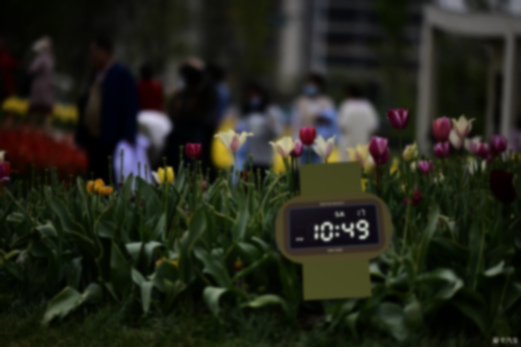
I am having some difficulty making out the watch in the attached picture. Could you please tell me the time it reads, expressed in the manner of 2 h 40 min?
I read 10 h 49 min
